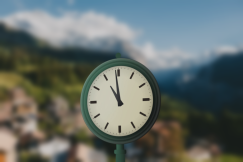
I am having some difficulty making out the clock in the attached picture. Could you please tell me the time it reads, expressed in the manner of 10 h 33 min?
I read 10 h 59 min
